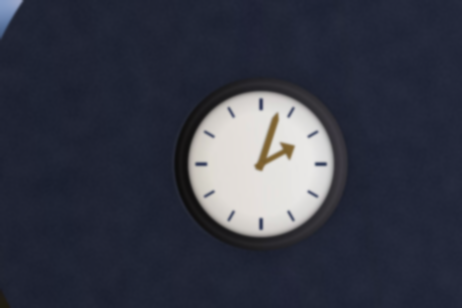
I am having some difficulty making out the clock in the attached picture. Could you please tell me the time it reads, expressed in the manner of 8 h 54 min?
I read 2 h 03 min
